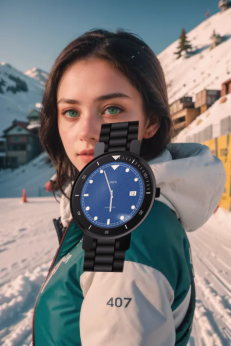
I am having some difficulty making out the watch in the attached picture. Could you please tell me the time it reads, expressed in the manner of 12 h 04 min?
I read 5 h 56 min
